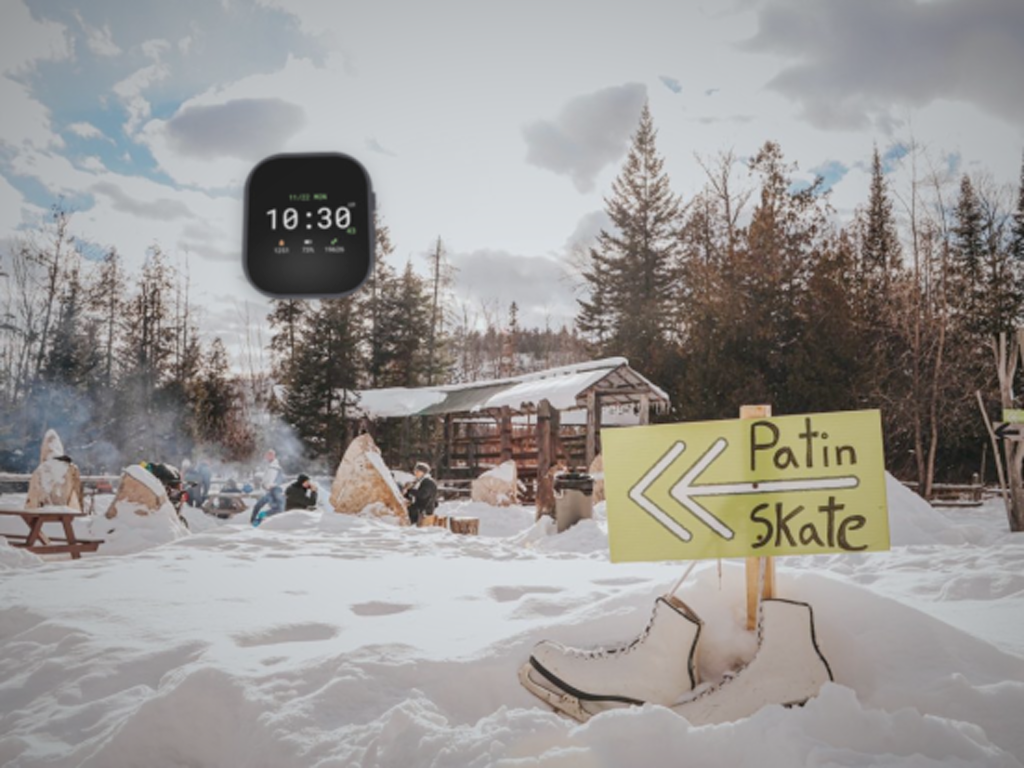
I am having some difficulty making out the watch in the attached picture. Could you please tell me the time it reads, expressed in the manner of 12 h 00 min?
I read 10 h 30 min
